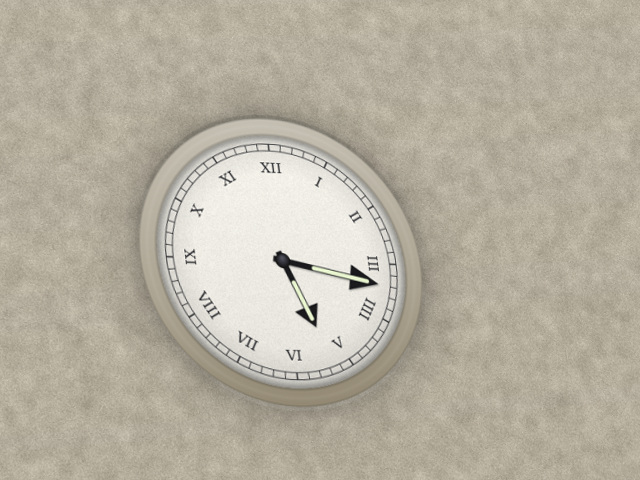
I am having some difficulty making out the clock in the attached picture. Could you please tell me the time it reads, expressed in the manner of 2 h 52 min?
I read 5 h 17 min
